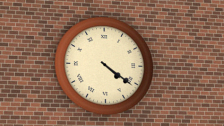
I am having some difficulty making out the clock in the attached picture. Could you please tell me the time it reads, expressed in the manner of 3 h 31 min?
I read 4 h 21 min
